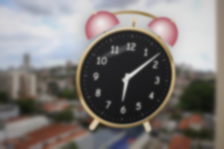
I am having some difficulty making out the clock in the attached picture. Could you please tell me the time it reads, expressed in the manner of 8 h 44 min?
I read 6 h 08 min
